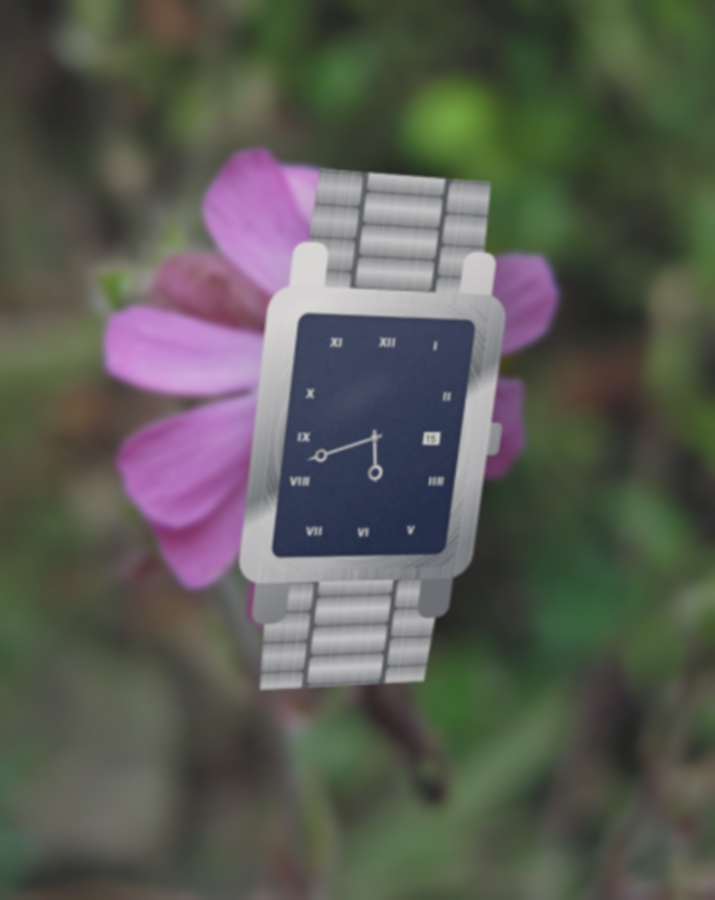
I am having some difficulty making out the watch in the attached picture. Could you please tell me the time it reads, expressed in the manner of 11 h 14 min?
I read 5 h 42 min
